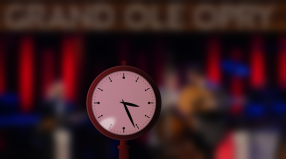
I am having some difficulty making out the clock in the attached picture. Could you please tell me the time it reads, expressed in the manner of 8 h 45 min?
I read 3 h 26 min
